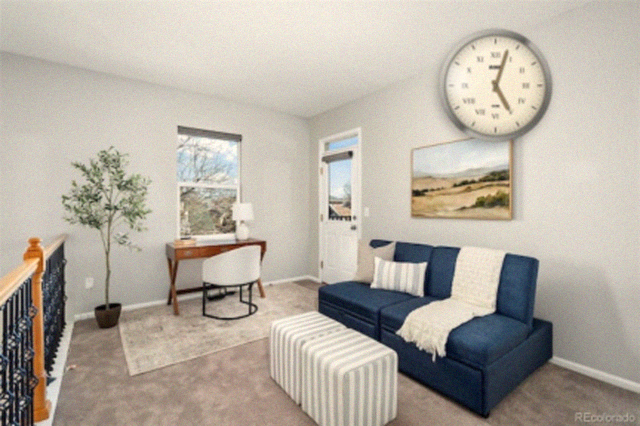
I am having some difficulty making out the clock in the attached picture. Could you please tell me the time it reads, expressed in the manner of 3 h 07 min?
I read 5 h 03 min
